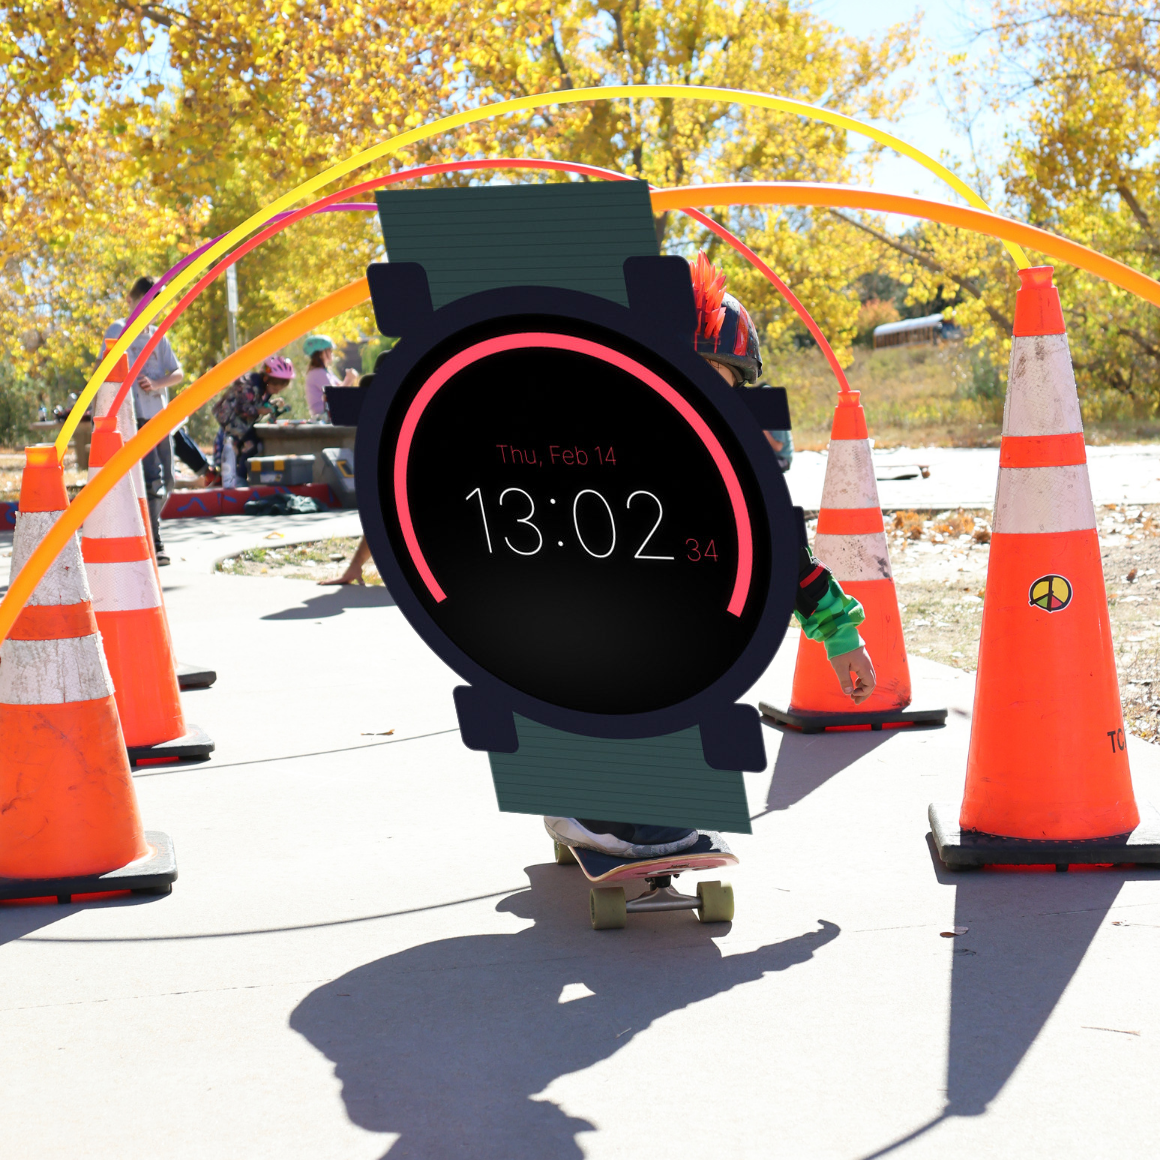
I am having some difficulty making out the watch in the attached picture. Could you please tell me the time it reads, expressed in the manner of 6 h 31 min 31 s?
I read 13 h 02 min 34 s
